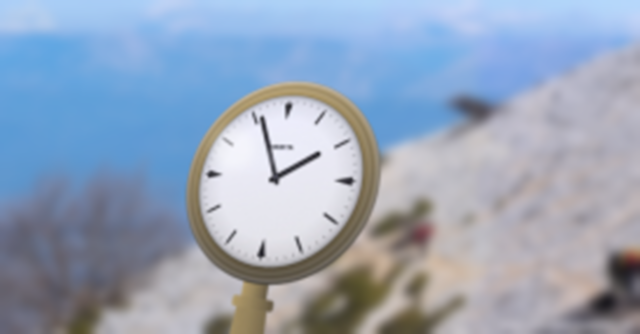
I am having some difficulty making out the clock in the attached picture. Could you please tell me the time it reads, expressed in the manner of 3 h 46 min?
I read 1 h 56 min
